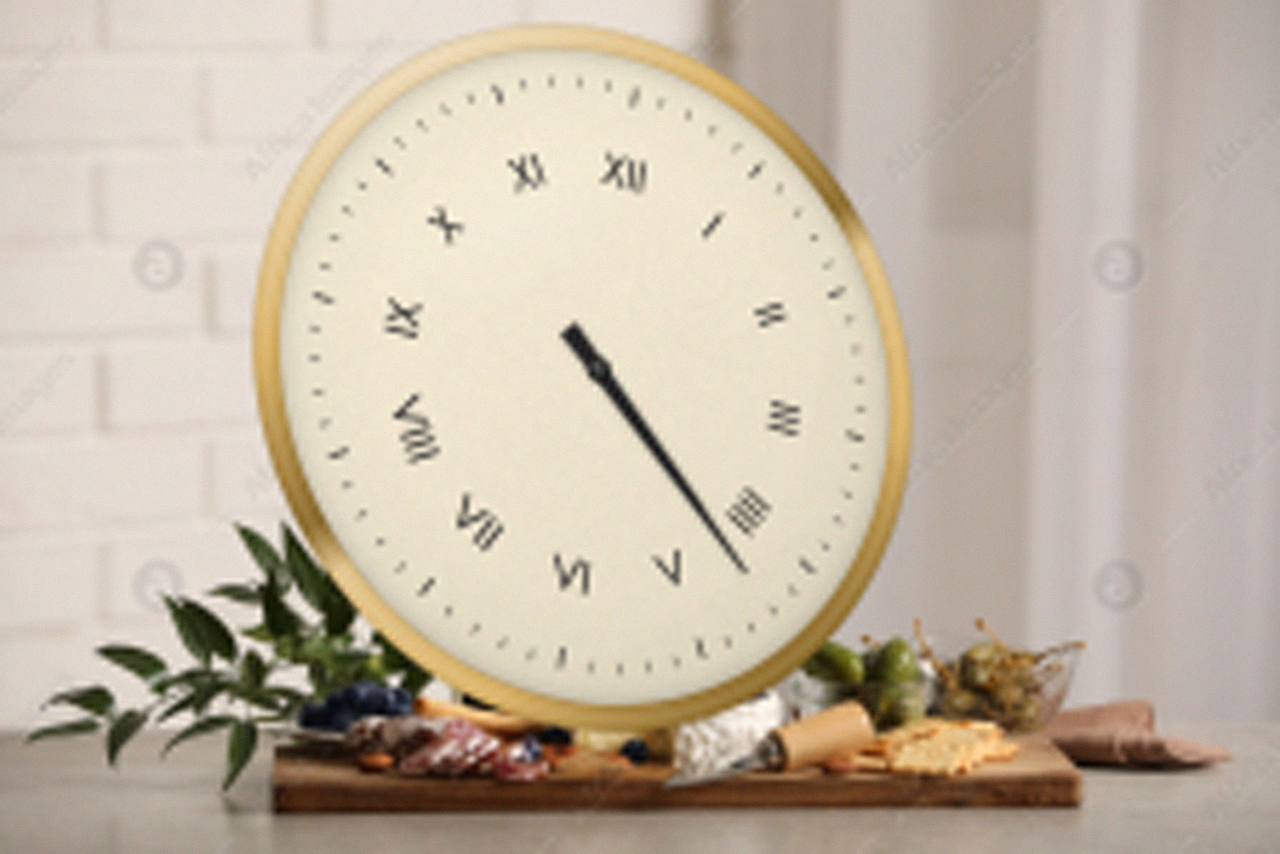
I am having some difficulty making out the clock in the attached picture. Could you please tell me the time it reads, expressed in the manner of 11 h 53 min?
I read 4 h 22 min
